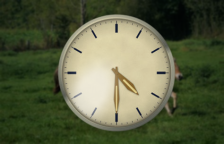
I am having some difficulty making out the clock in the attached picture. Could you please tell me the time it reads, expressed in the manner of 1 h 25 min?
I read 4 h 30 min
